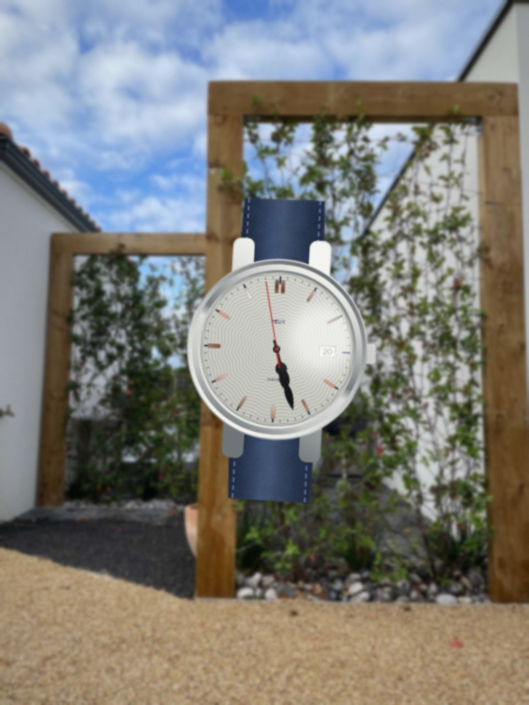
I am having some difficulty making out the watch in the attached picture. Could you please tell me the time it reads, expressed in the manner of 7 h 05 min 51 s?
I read 5 h 26 min 58 s
